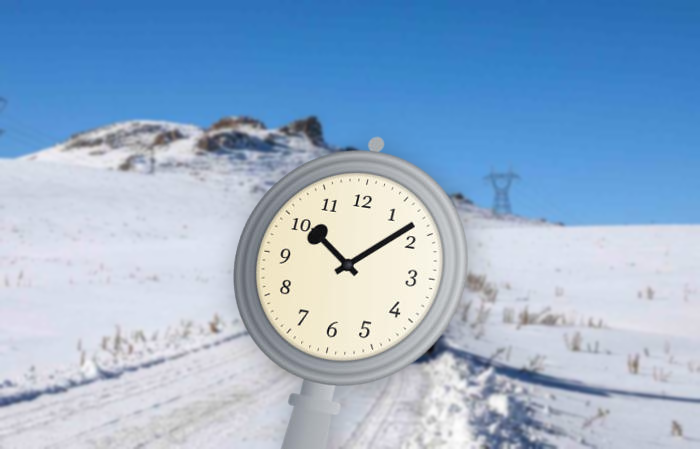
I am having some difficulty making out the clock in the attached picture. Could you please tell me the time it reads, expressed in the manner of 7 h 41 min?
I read 10 h 08 min
